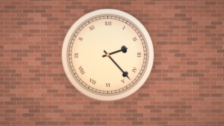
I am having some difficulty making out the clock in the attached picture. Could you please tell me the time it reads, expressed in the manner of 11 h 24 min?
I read 2 h 23 min
